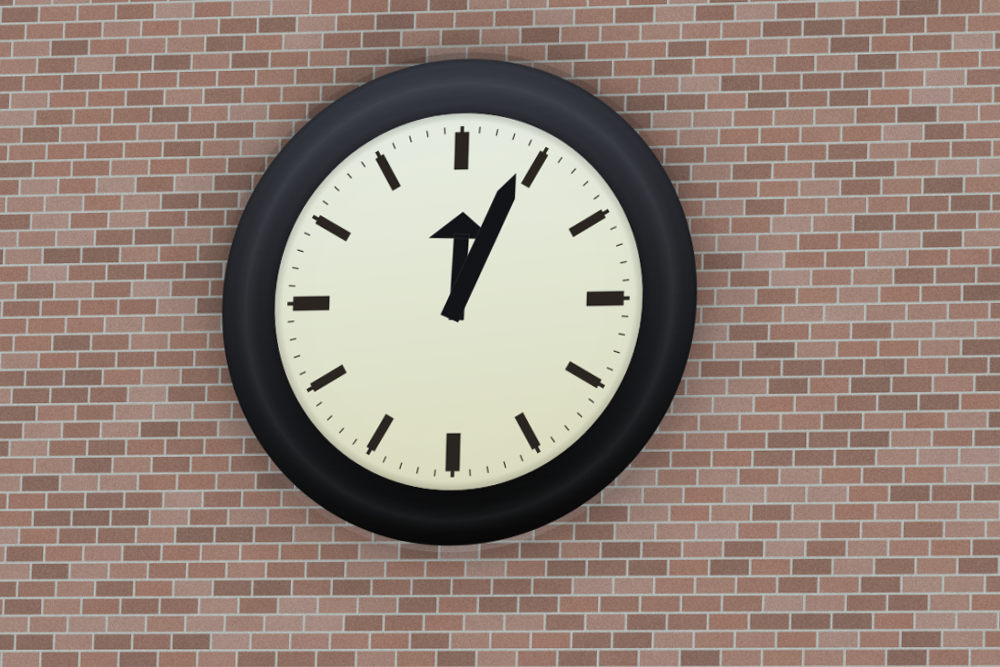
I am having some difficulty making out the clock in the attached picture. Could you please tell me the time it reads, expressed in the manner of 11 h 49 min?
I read 12 h 04 min
